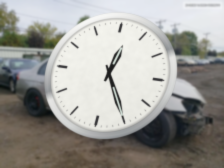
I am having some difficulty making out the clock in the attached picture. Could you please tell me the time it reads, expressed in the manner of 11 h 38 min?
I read 12 h 25 min
